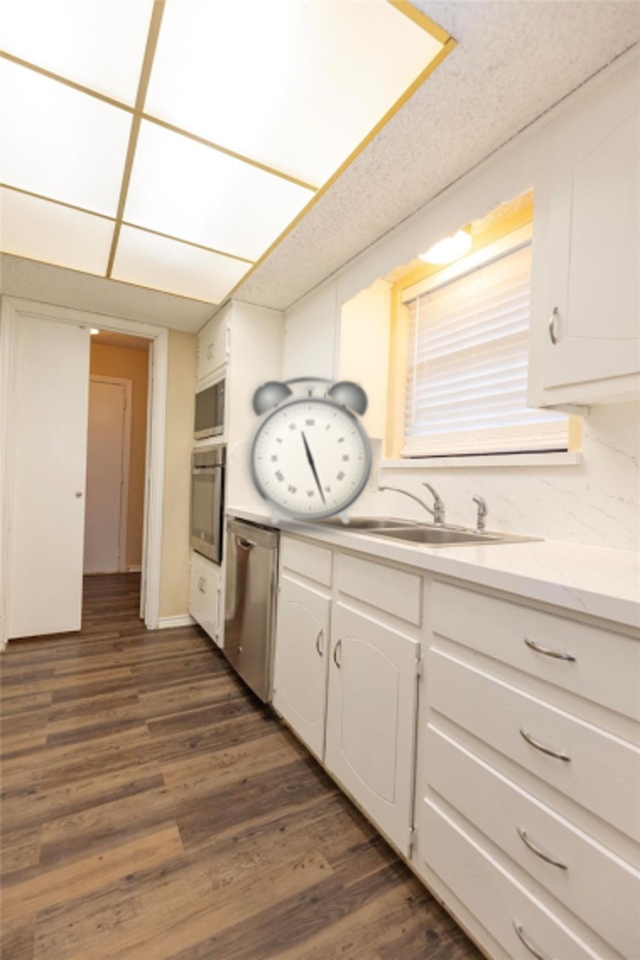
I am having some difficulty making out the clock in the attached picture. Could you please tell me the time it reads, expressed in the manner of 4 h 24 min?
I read 11 h 27 min
